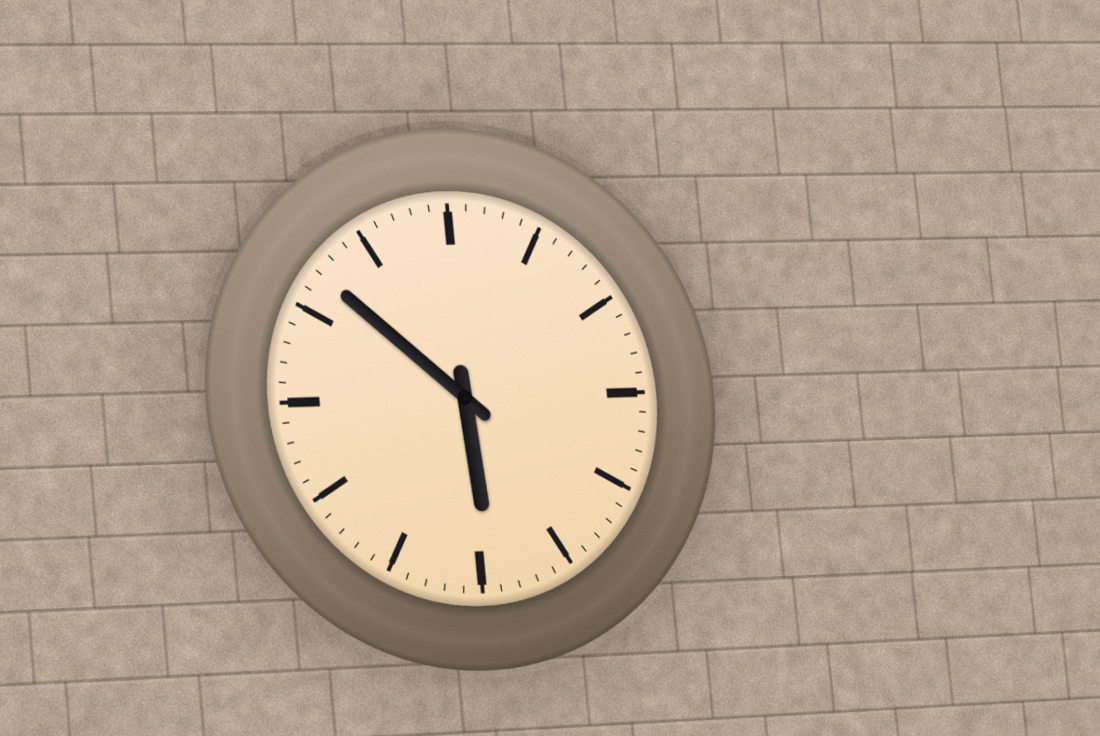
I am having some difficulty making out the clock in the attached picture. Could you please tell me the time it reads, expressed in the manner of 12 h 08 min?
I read 5 h 52 min
